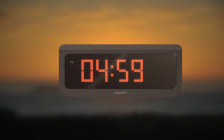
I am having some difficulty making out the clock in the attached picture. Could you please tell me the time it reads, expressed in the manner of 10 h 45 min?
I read 4 h 59 min
